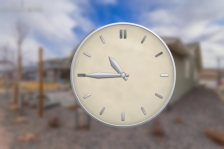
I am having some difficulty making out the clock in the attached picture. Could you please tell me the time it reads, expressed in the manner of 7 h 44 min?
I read 10 h 45 min
